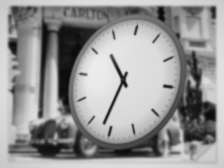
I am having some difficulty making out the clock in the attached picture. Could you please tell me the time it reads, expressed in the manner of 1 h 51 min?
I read 10 h 32 min
